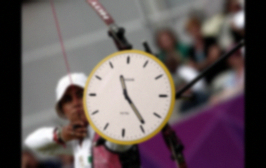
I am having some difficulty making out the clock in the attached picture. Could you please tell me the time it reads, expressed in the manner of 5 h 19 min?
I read 11 h 24 min
